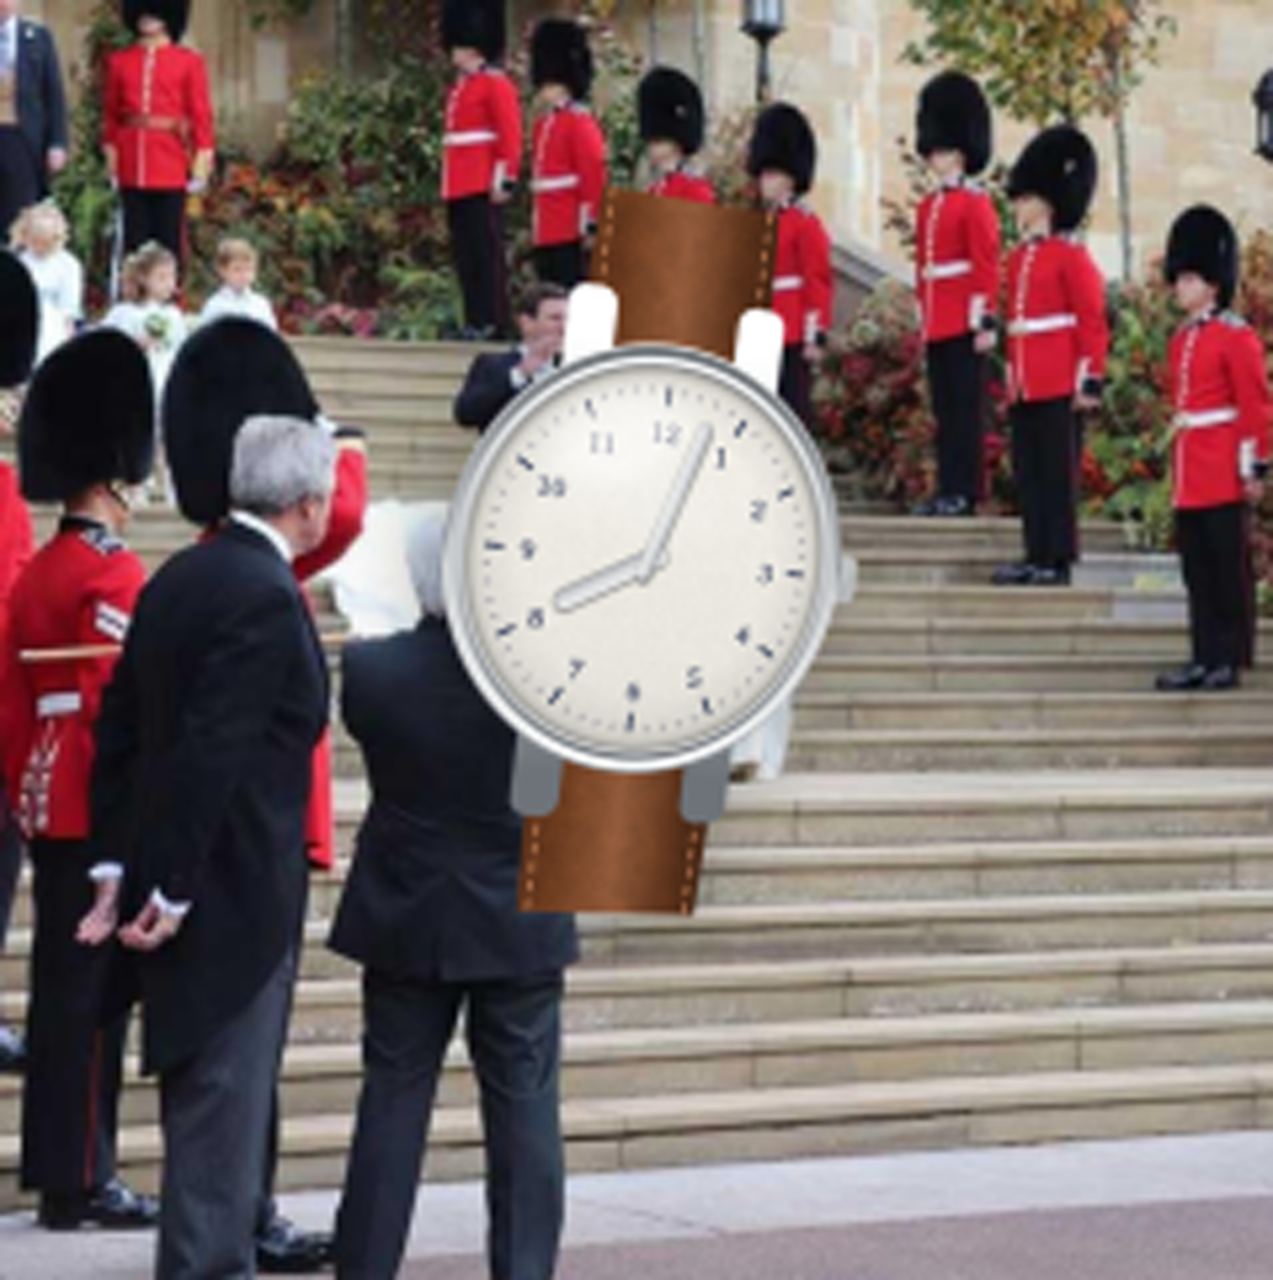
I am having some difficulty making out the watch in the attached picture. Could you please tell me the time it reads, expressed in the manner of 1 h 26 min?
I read 8 h 03 min
